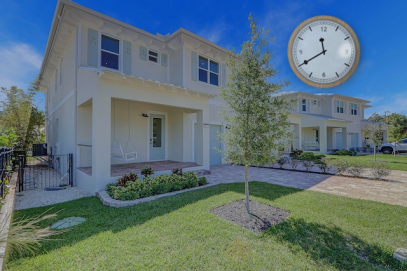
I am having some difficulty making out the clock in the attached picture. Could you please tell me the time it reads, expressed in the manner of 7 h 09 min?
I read 11 h 40 min
